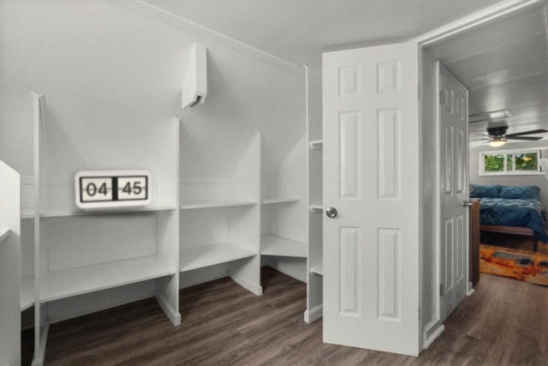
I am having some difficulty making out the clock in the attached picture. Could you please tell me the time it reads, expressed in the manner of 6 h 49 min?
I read 4 h 45 min
